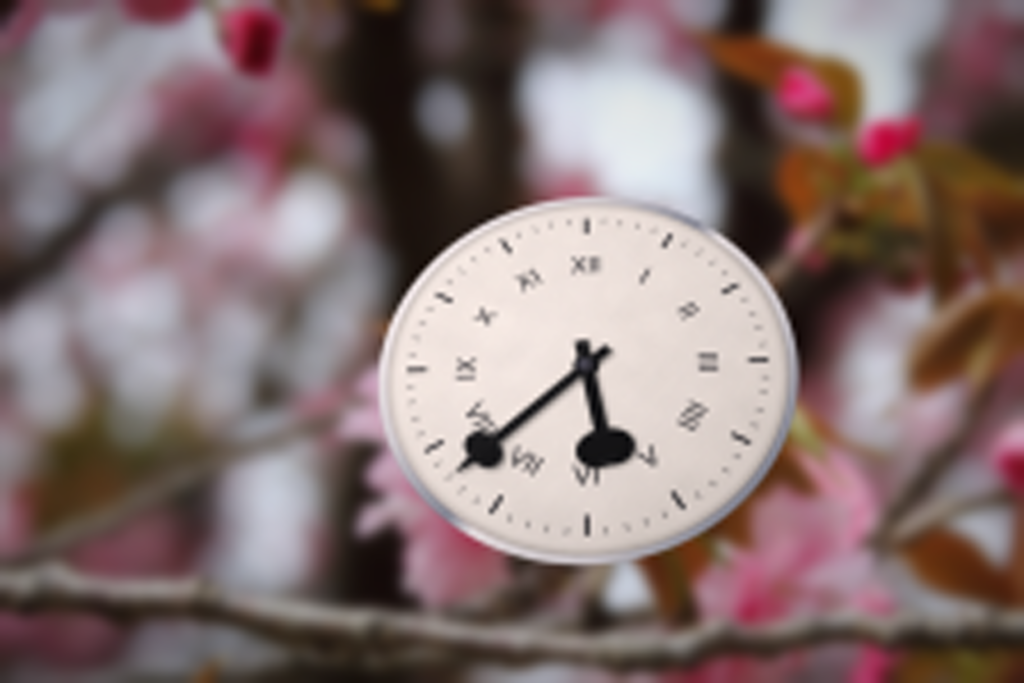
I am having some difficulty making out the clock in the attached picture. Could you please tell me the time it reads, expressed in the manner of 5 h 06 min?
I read 5 h 38 min
